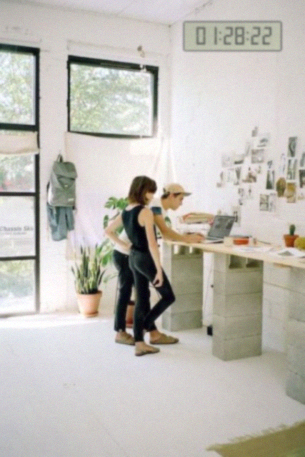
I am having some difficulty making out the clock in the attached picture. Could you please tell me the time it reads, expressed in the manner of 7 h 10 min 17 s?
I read 1 h 28 min 22 s
